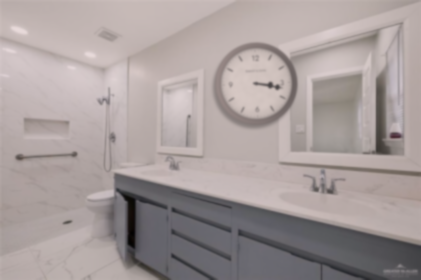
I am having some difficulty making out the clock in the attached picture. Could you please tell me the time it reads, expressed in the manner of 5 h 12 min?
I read 3 h 17 min
